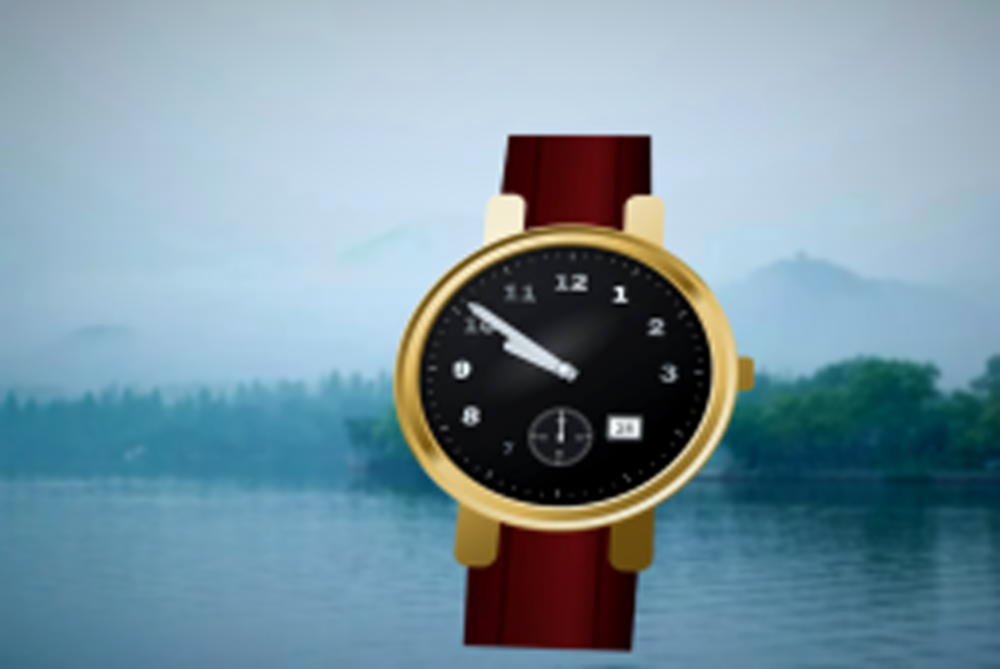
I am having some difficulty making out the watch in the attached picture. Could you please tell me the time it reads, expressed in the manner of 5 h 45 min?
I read 9 h 51 min
